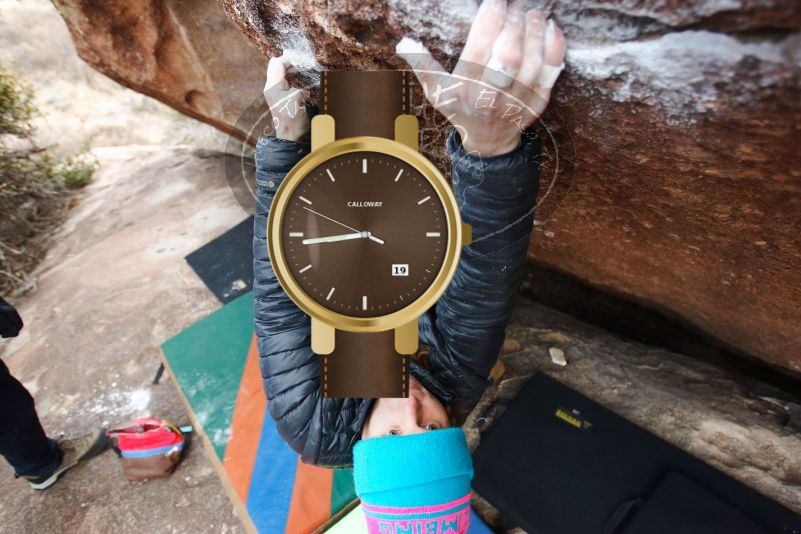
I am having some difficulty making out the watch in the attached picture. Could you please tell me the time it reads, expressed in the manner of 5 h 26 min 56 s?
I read 8 h 43 min 49 s
